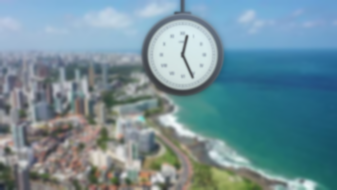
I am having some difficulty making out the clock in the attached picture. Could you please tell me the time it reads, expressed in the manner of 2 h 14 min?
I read 12 h 26 min
